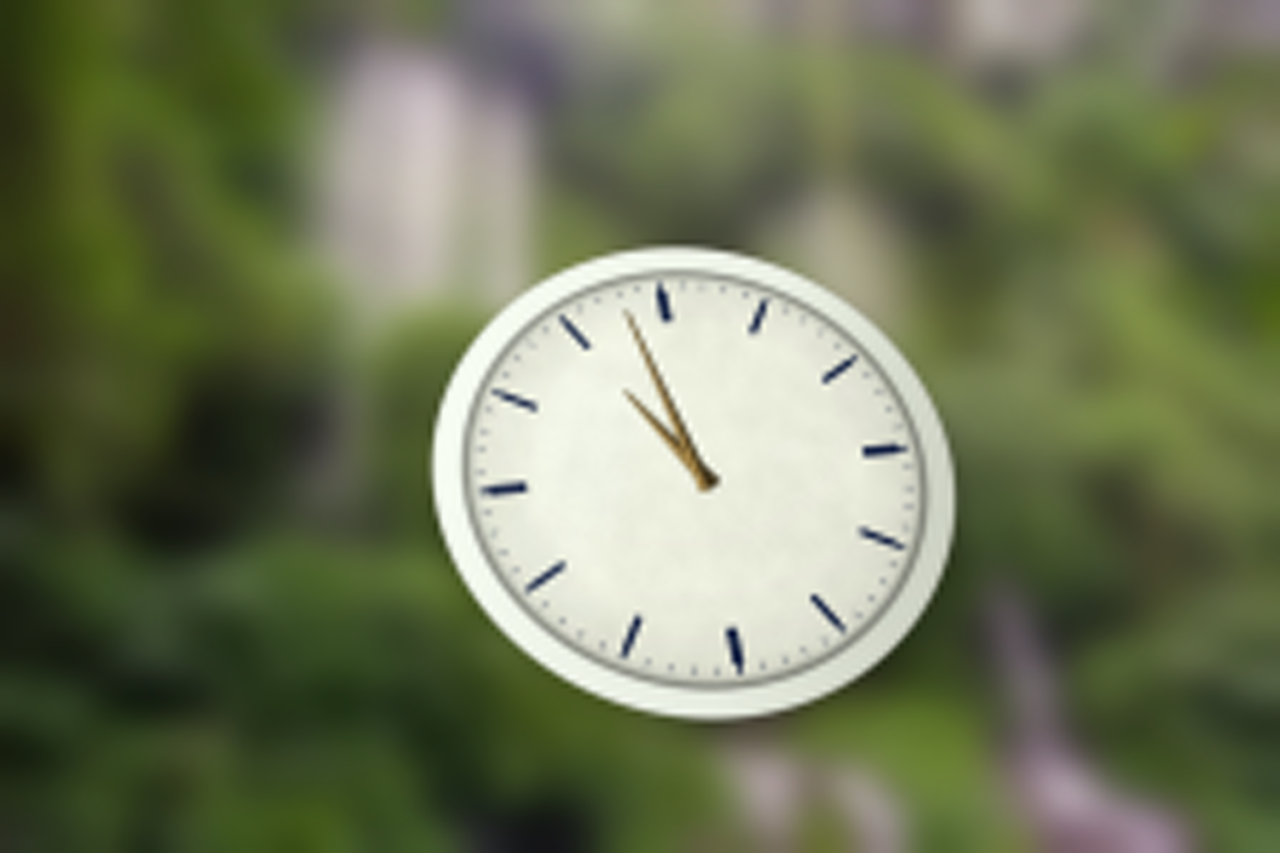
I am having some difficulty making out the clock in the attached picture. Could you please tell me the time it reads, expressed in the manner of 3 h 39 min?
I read 10 h 58 min
